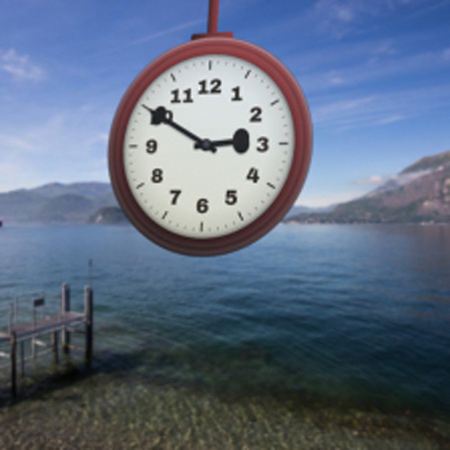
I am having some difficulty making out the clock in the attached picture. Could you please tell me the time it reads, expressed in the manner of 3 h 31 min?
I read 2 h 50 min
